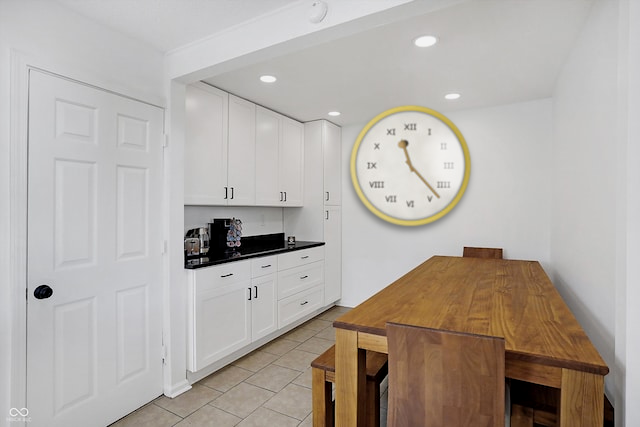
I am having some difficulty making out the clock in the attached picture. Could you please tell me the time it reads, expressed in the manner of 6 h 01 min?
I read 11 h 23 min
